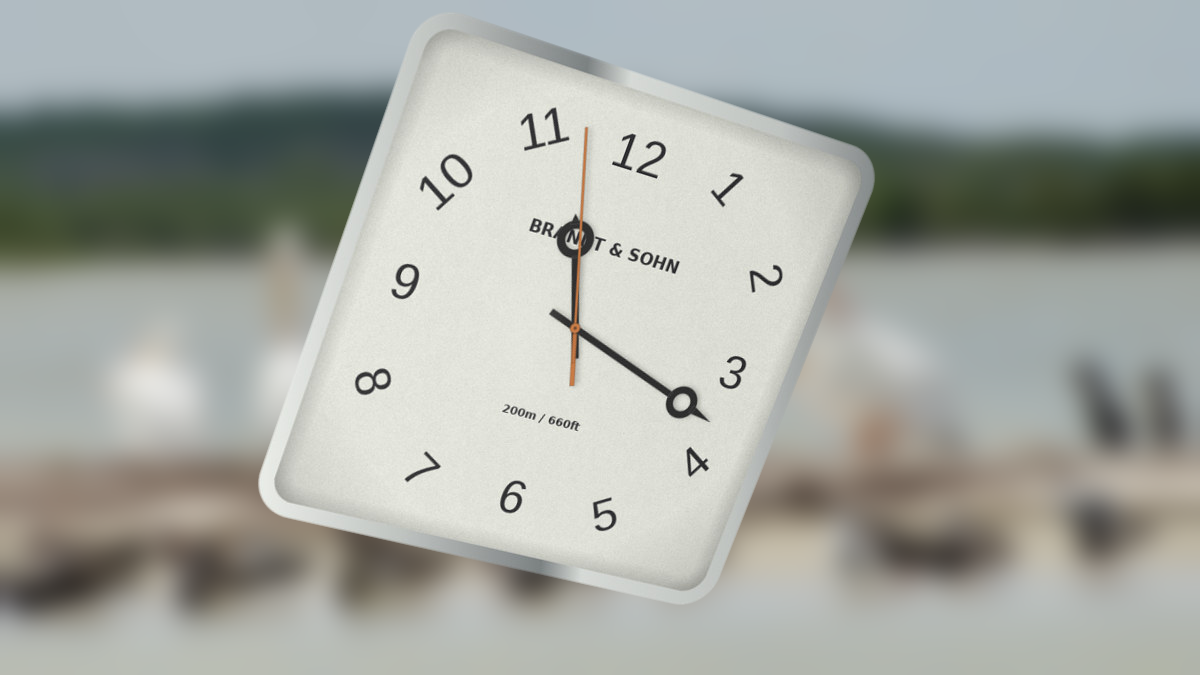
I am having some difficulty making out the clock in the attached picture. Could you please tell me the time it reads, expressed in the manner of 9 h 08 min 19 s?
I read 11 h 17 min 57 s
